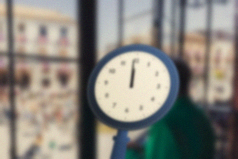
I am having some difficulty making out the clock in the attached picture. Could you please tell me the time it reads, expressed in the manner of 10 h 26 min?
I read 11 h 59 min
